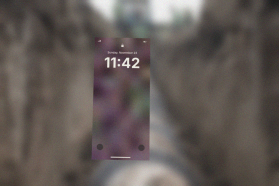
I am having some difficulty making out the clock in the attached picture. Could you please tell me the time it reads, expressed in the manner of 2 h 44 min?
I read 11 h 42 min
